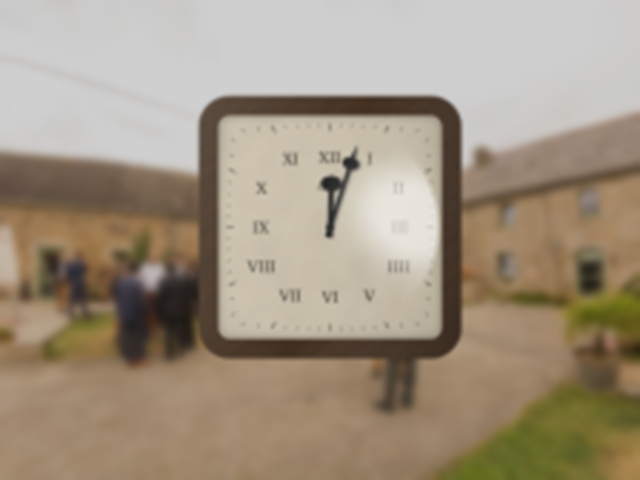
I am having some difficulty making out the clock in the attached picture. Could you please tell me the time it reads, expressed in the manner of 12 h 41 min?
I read 12 h 03 min
